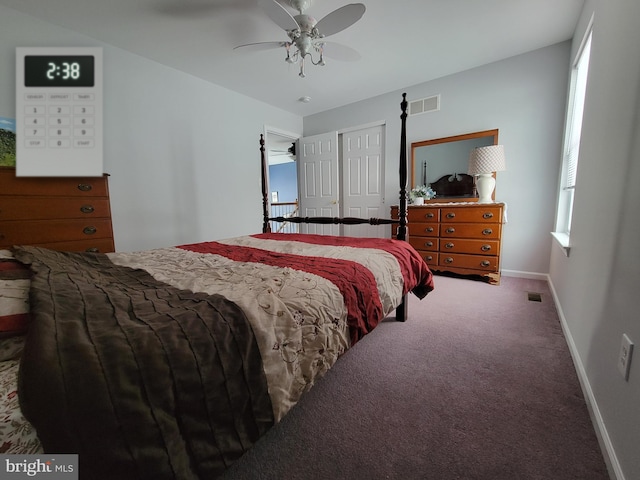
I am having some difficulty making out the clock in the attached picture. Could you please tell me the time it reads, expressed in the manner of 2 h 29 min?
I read 2 h 38 min
